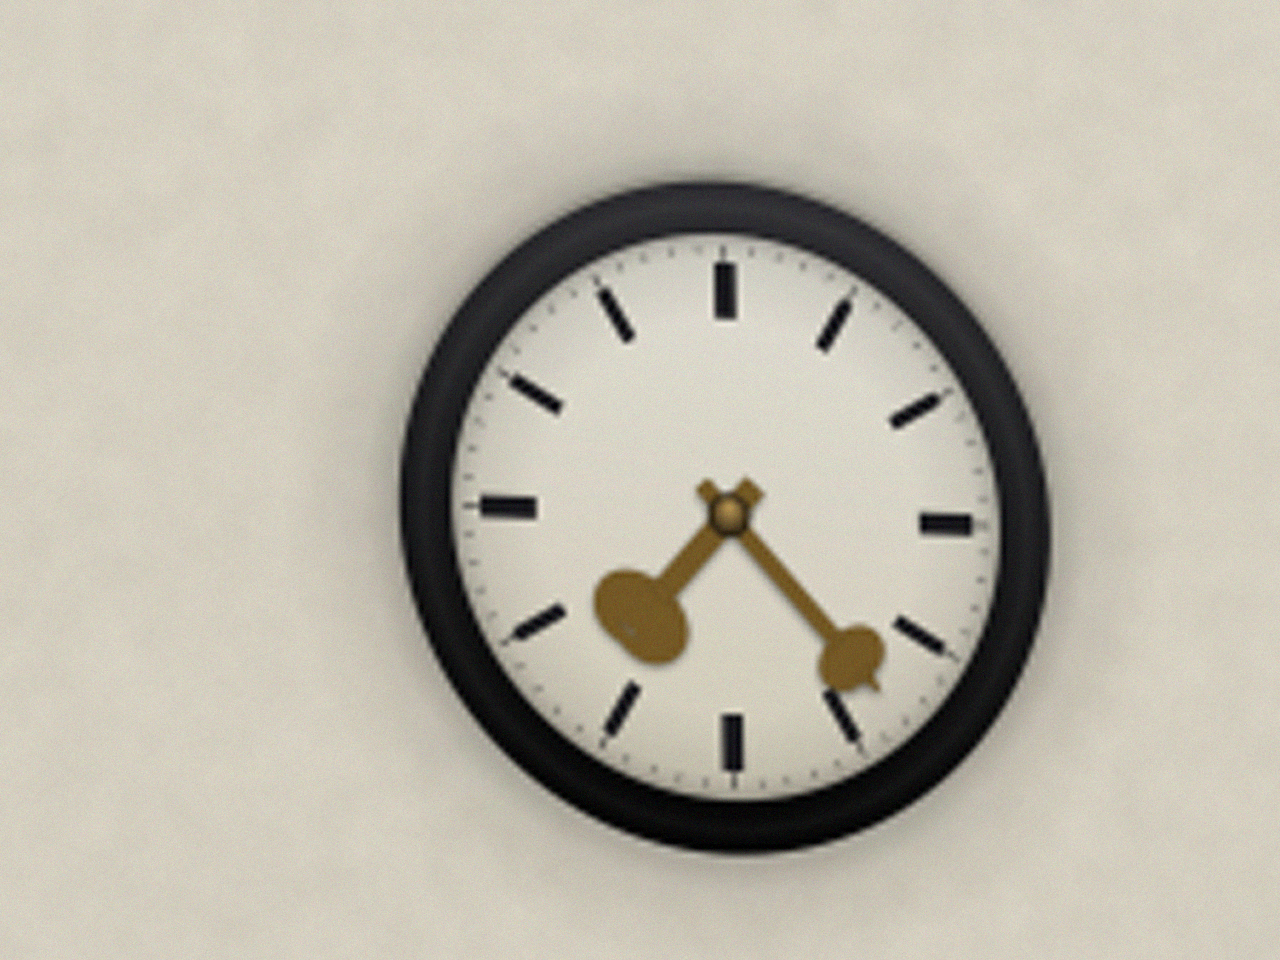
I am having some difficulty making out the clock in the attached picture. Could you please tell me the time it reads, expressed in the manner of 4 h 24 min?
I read 7 h 23 min
